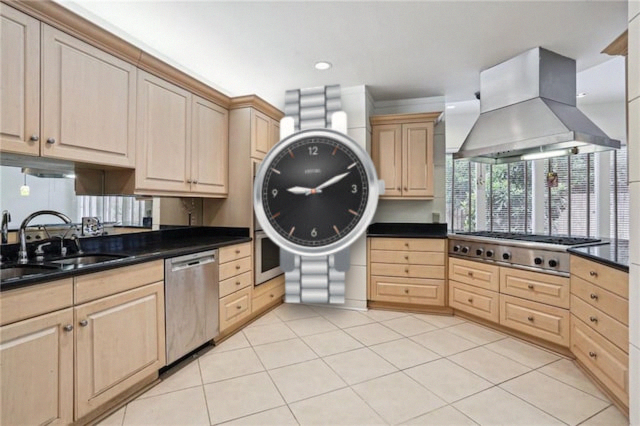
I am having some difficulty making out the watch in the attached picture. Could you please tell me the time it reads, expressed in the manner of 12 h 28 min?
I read 9 h 11 min
